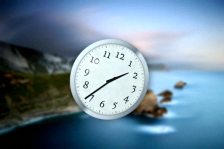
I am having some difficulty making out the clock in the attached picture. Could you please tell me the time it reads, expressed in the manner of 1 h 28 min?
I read 1 h 36 min
